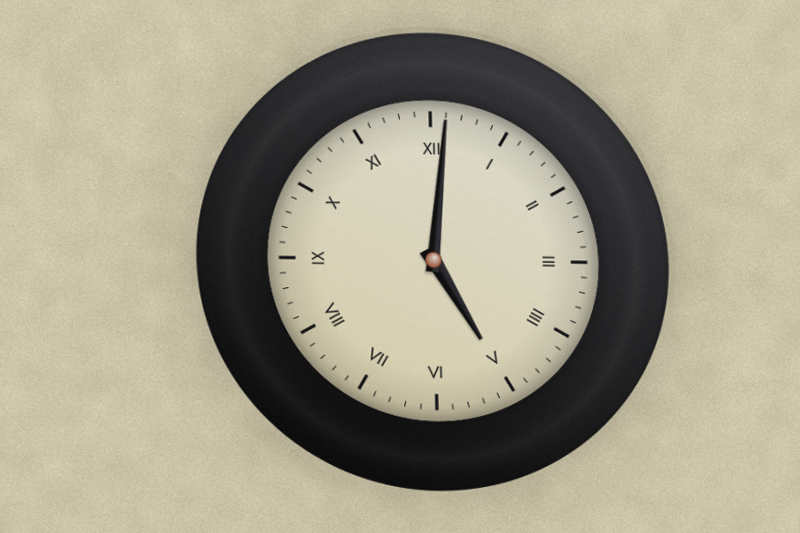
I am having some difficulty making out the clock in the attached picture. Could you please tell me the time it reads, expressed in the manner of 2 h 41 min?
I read 5 h 01 min
